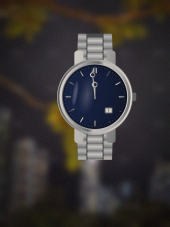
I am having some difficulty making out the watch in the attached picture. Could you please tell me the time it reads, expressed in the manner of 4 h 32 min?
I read 11 h 59 min
